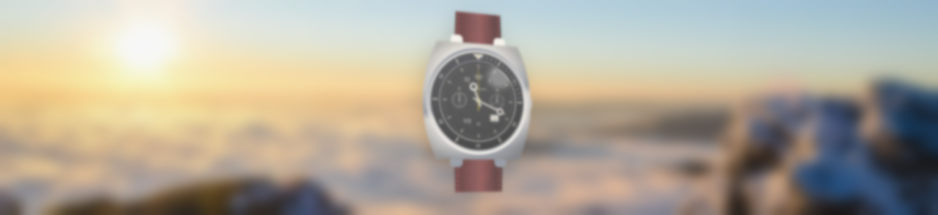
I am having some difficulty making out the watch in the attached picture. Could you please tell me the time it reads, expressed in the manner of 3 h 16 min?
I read 11 h 19 min
